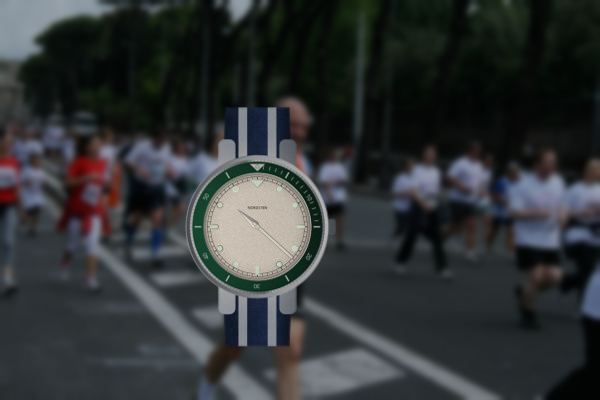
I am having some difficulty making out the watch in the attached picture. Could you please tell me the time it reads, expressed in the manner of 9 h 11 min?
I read 10 h 22 min
